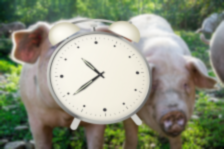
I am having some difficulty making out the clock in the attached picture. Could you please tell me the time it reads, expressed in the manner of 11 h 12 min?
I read 10 h 39 min
